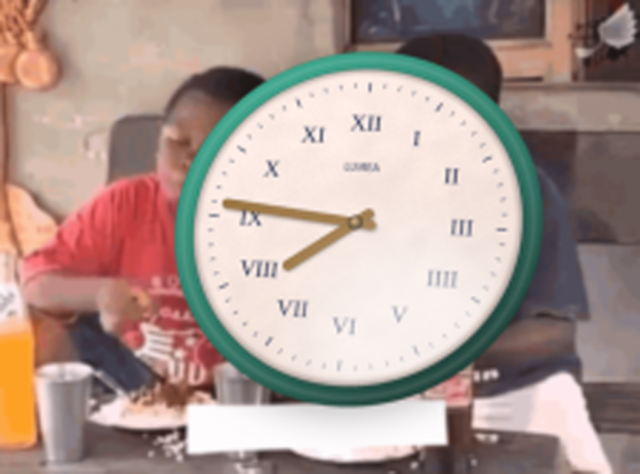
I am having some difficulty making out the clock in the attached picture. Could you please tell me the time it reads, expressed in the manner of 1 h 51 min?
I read 7 h 46 min
